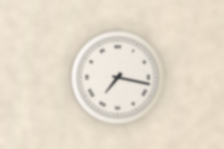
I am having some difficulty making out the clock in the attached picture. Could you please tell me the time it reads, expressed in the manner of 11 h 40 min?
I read 7 h 17 min
